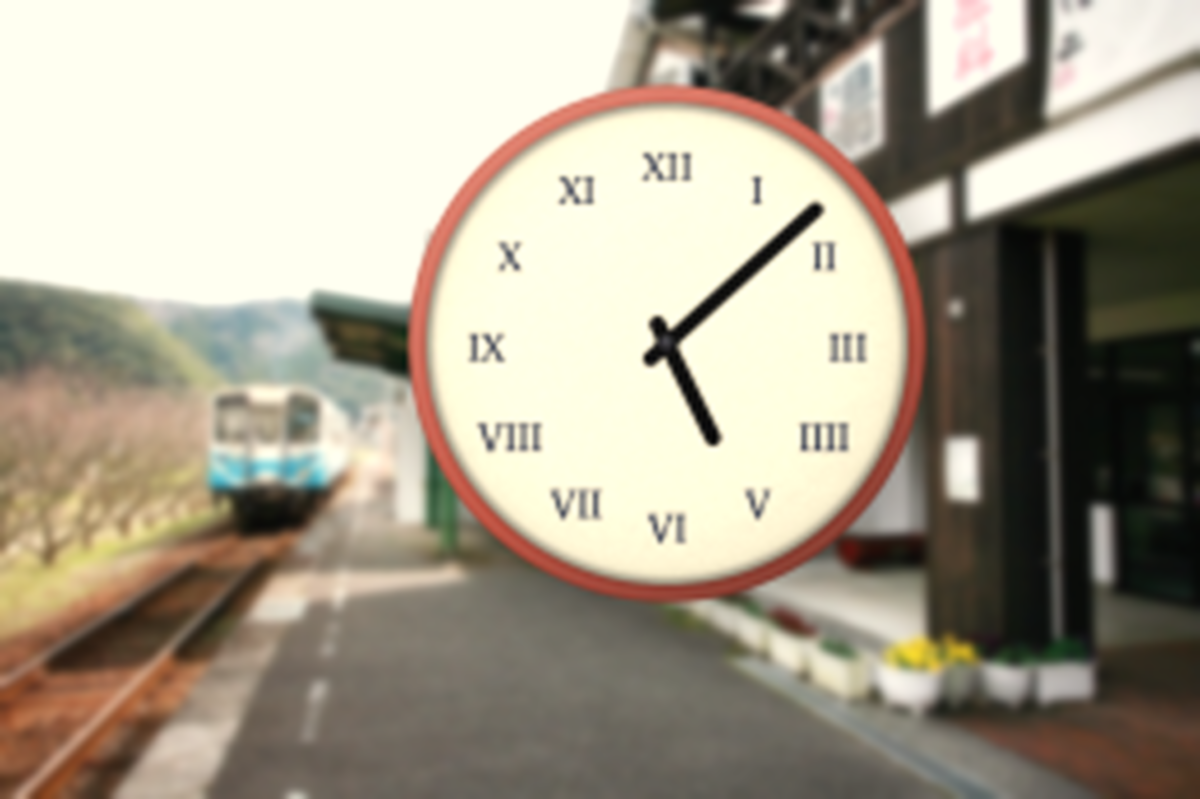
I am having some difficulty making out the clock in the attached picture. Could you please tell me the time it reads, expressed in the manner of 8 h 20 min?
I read 5 h 08 min
